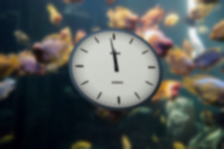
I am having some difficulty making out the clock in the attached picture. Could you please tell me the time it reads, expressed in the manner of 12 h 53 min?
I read 11 h 59 min
